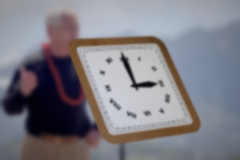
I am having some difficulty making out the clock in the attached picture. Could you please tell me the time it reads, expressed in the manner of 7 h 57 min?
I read 3 h 00 min
